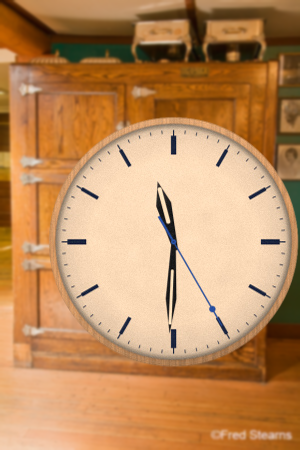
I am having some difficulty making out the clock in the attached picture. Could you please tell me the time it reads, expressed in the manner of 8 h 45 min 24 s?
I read 11 h 30 min 25 s
